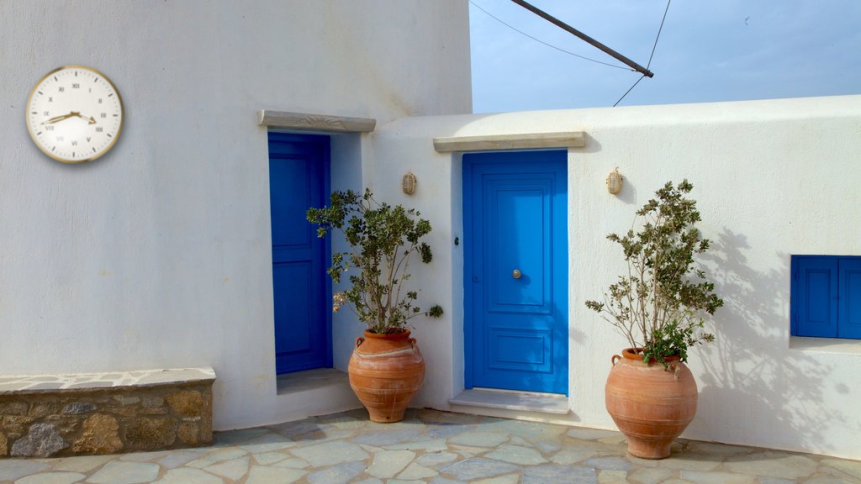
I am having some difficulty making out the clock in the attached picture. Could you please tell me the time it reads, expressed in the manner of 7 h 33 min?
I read 3 h 42 min
